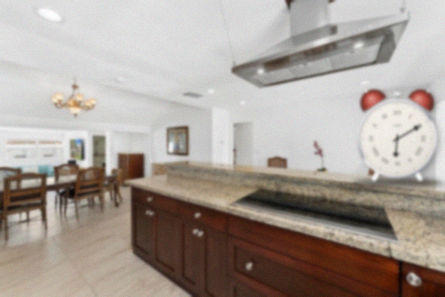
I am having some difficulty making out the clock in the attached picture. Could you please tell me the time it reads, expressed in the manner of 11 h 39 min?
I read 6 h 10 min
